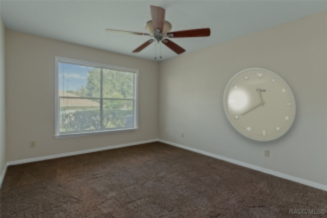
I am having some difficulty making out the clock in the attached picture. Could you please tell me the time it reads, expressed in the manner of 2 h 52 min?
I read 11 h 40 min
